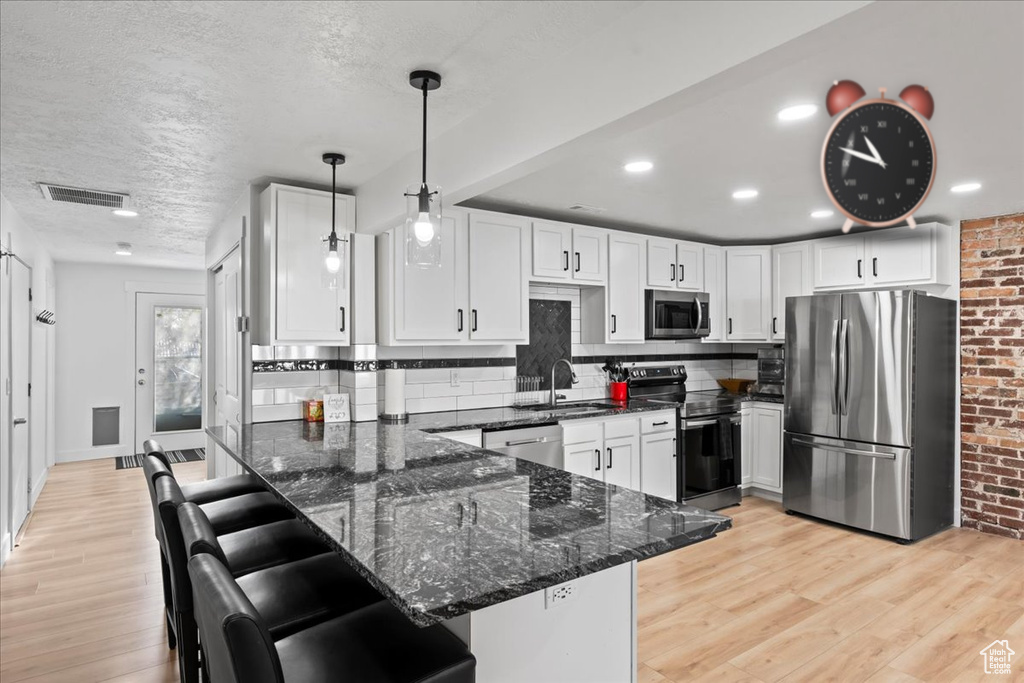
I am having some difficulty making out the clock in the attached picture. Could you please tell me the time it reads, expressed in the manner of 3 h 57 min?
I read 10 h 48 min
